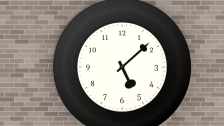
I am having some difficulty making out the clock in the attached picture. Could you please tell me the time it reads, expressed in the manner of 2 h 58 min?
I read 5 h 08 min
